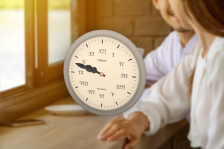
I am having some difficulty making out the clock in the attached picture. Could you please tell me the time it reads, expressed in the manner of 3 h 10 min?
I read 9 h 48 min
